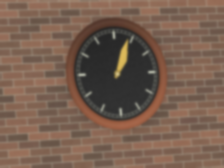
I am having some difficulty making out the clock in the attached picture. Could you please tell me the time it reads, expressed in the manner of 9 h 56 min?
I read 1 h 04 min
